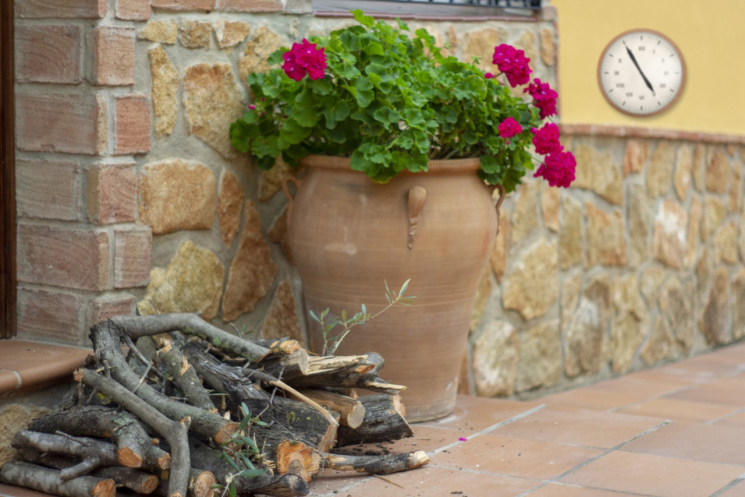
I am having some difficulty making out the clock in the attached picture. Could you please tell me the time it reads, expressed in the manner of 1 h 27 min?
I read 4 h 55 min
